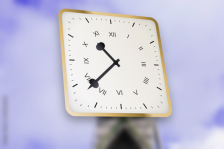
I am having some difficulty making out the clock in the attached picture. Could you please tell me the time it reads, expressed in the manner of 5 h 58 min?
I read 10 h 38 min
